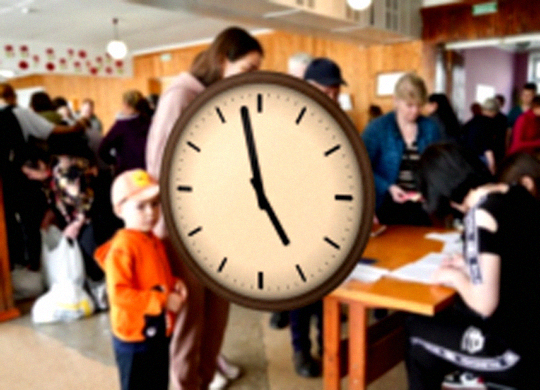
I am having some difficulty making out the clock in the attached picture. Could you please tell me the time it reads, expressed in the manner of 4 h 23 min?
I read 4 h 58 min
